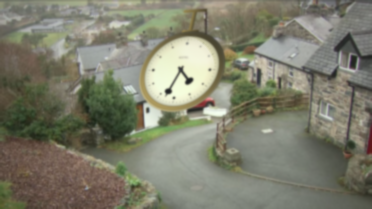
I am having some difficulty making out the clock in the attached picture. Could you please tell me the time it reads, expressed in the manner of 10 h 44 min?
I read 4 h 33 min
